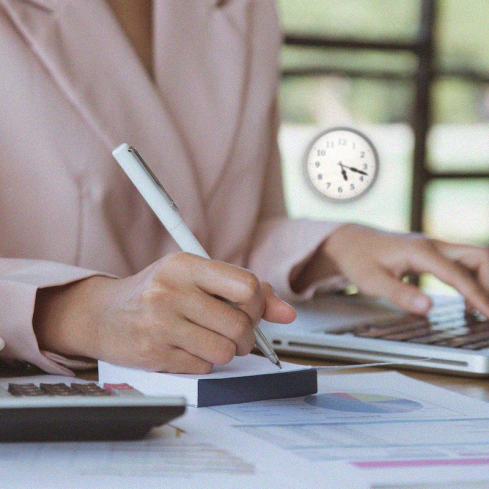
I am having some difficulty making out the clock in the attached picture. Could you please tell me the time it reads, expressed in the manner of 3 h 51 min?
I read 5 h 18 min
